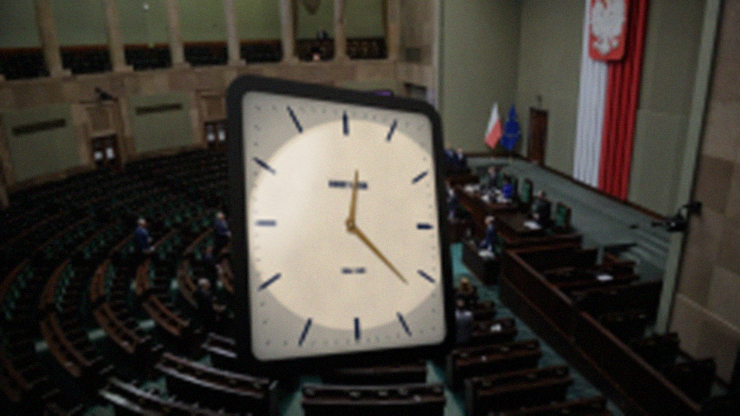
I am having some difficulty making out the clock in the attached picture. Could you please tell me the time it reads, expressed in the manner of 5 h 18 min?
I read 12 h 22 min
